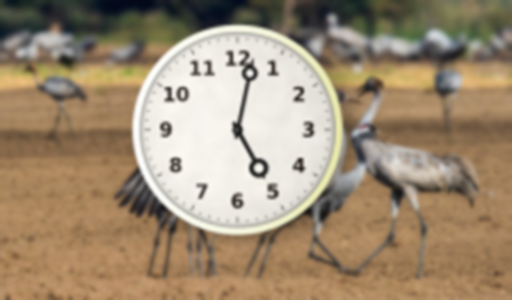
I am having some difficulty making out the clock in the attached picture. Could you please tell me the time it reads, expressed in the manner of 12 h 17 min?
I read 5 h 02 min
